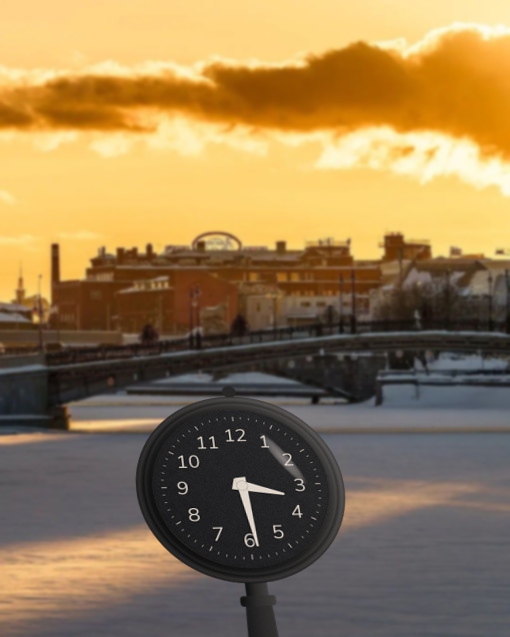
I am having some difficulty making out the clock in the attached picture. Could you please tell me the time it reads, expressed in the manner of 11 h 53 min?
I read 3 h 29 min
